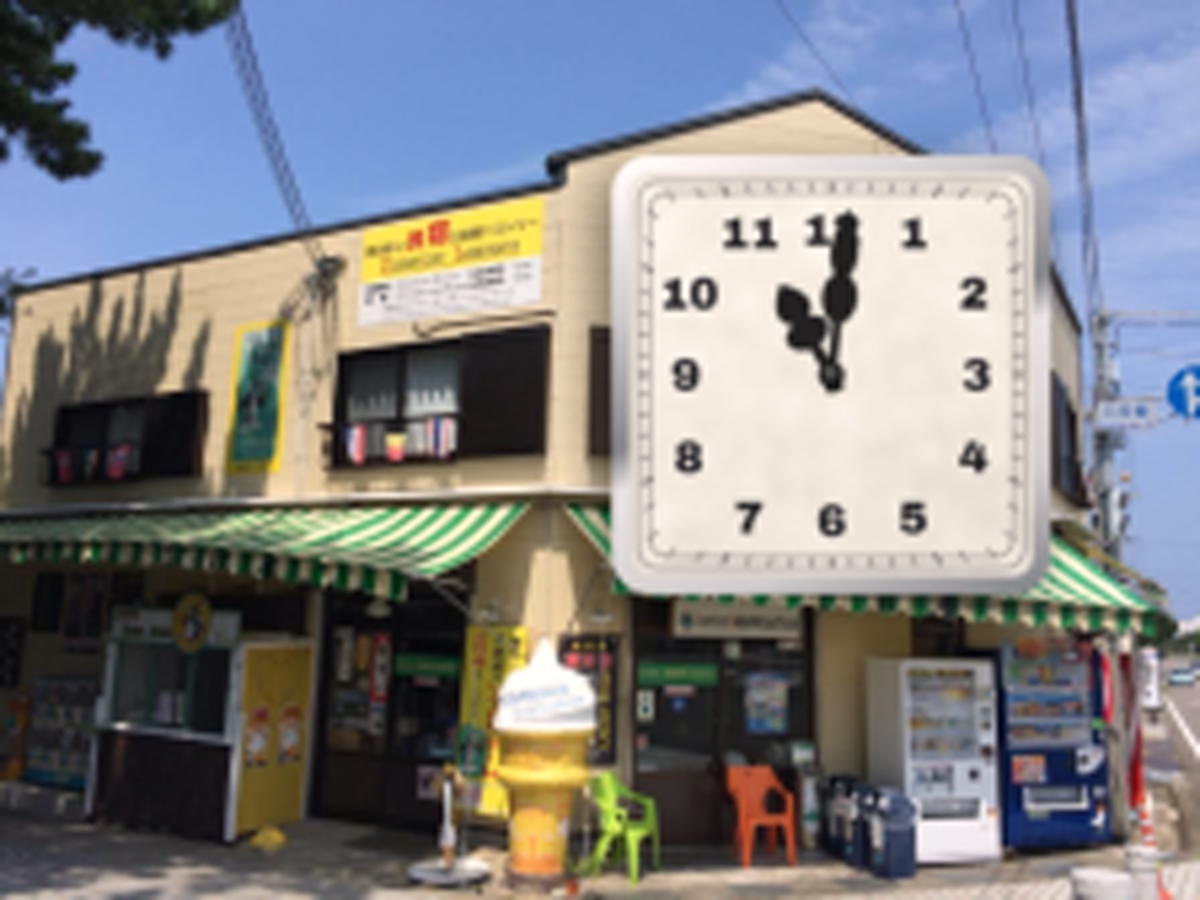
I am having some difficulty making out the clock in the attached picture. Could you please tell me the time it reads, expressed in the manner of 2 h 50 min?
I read 11 h 01 min
